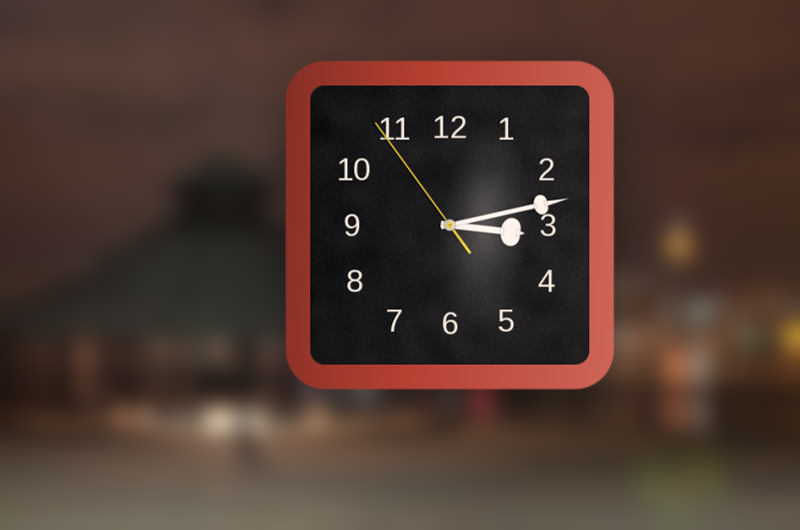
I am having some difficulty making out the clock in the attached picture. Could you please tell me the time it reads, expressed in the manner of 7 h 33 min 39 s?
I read 3 h 12 min 54 s
